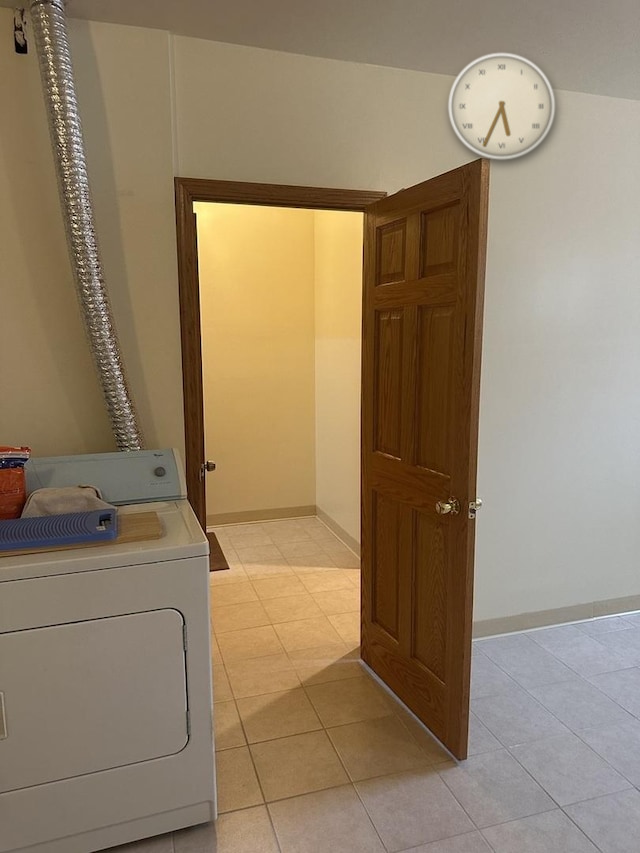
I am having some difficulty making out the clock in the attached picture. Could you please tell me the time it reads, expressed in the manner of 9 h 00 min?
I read 5 h 34 min
